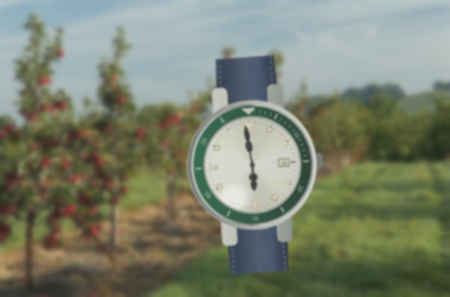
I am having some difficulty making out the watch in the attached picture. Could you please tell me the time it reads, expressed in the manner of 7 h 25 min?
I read 5 h 59 min
